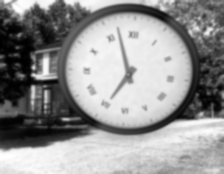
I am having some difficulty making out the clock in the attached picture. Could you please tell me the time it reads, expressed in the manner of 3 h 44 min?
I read 6 h 57 min
